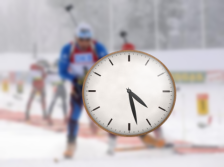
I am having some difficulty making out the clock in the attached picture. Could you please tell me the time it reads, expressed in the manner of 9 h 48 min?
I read 4 h 28 min
